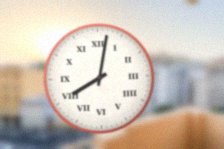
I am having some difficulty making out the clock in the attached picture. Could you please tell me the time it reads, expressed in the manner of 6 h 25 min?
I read 8 h 02 min
